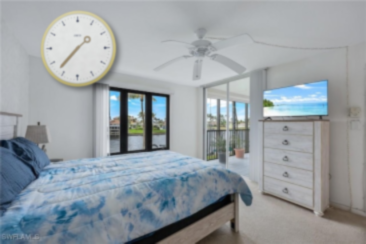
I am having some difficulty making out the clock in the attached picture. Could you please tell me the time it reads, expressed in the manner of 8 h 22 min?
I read 1 h 37 min
